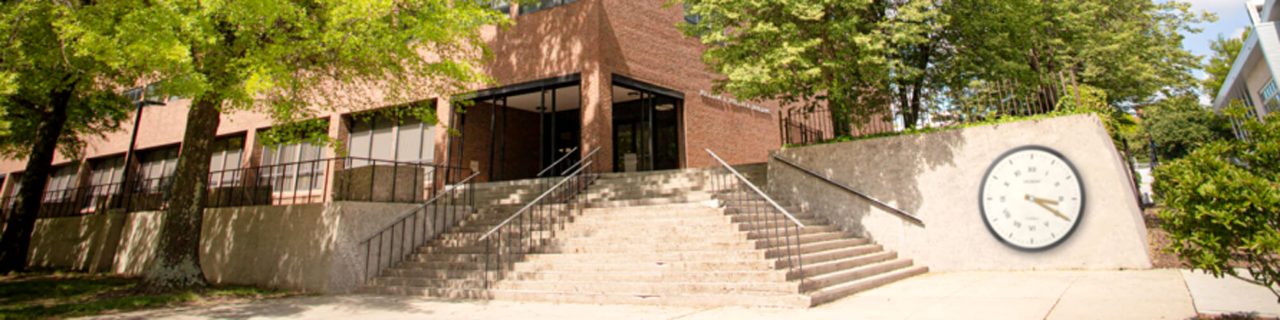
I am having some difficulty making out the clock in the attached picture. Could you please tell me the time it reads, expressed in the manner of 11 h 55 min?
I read 3 h 20 min
